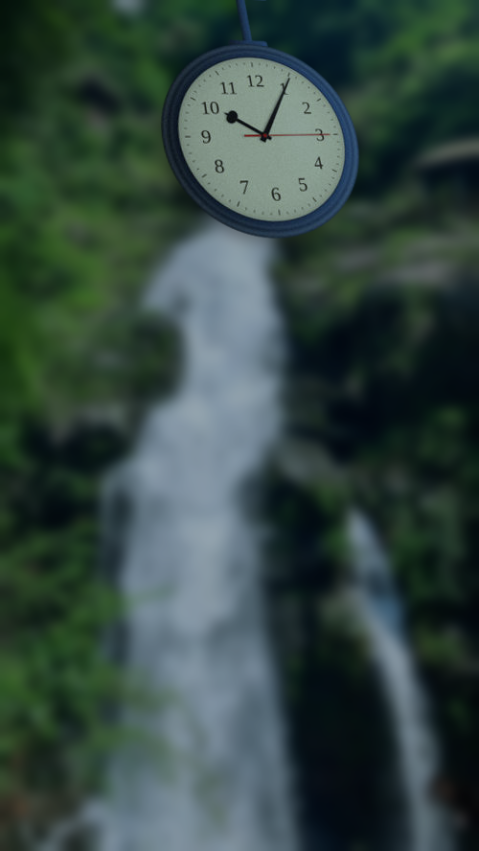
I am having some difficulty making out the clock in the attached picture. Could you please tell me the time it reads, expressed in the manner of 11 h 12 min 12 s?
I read 10 h 05 min 15 s
